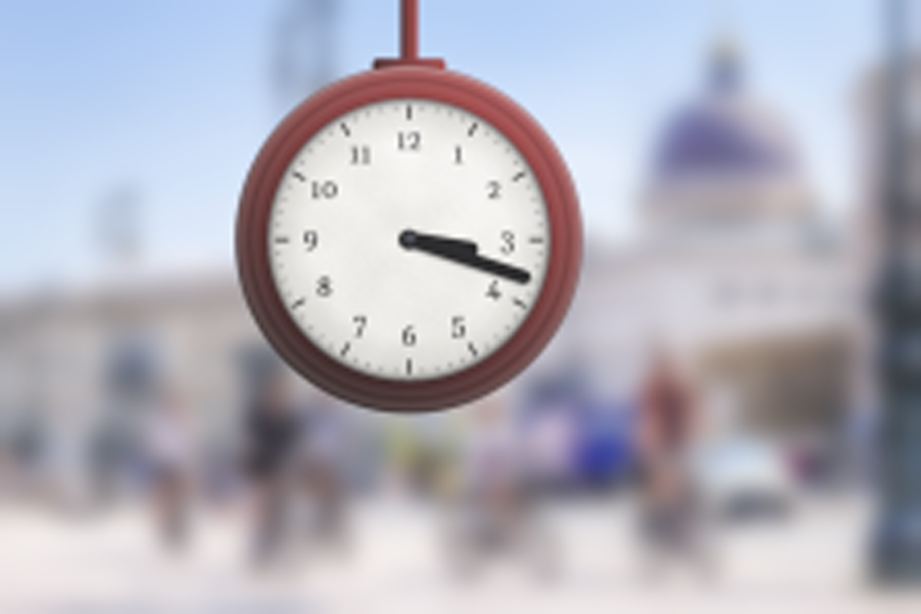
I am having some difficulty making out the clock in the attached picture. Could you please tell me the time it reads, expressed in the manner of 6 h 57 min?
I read 3 h 18 min
